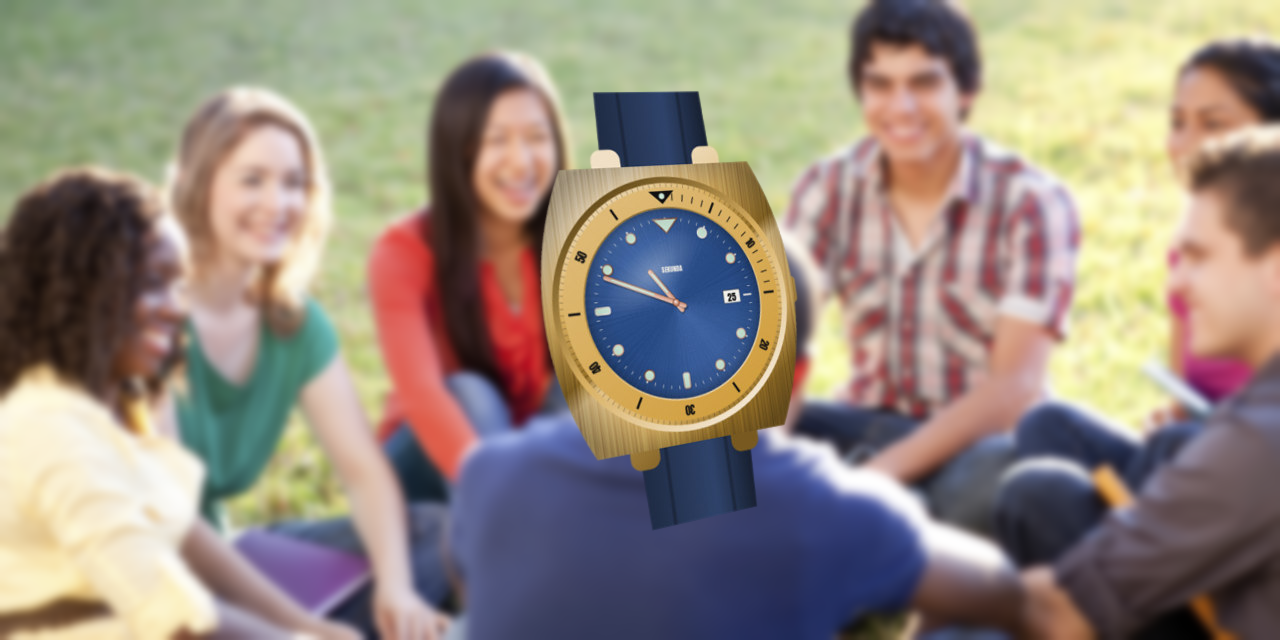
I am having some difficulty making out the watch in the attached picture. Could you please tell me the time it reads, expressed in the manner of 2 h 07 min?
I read 10 h 49 min
